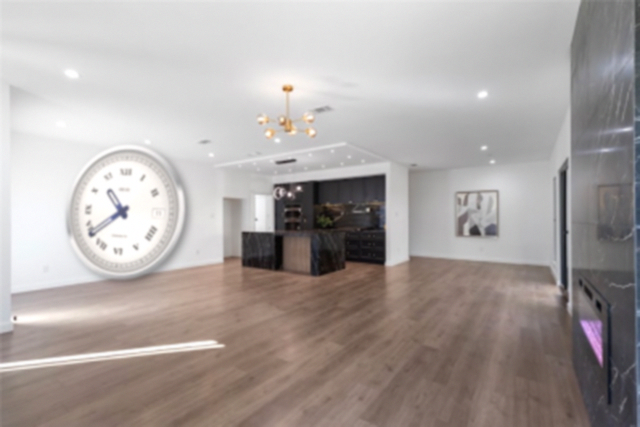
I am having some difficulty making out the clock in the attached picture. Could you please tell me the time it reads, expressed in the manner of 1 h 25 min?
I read 10 h 39 min
